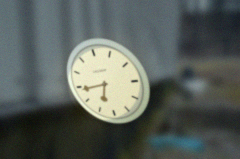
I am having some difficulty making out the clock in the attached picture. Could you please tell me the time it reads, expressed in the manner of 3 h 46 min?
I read 6 h 44 min
